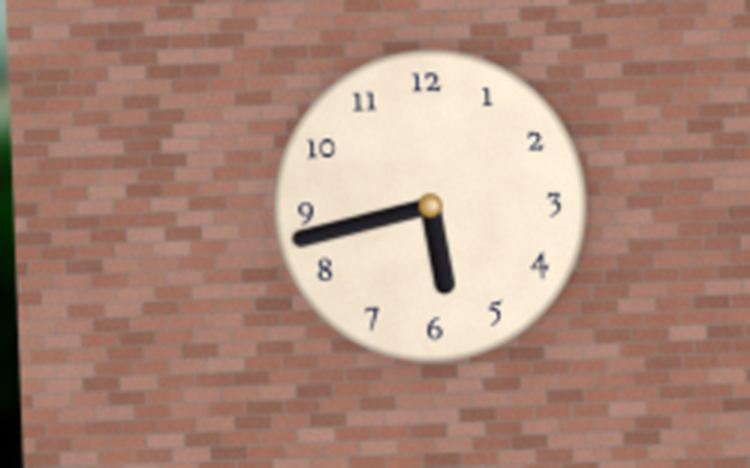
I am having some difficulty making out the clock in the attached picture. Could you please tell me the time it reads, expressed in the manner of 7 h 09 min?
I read 5 h 43 min
